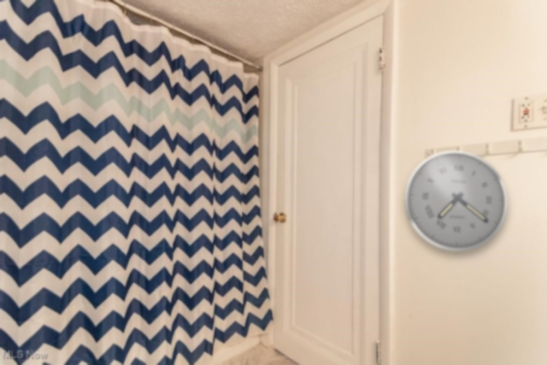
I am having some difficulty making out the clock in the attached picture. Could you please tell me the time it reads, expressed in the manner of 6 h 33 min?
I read 7 h 21 min
